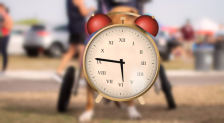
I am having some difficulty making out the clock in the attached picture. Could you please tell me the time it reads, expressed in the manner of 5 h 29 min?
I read 5 h 46 min
